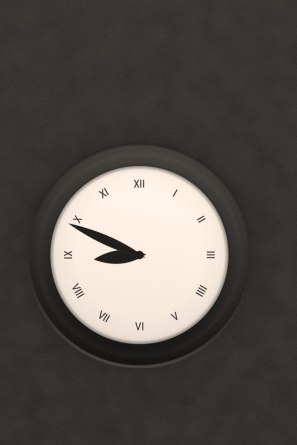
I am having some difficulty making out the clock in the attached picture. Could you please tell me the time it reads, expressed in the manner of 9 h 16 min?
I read 8 h 49 min
